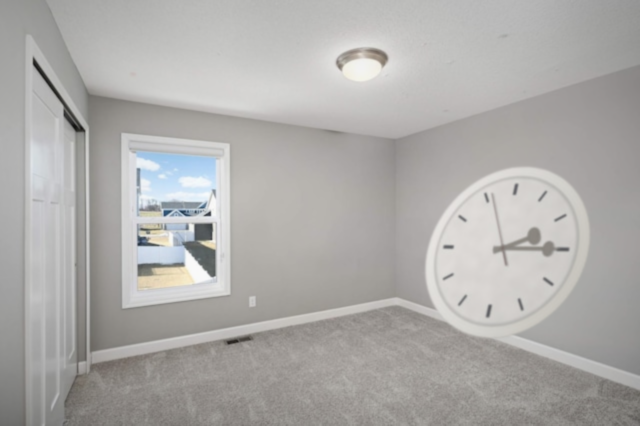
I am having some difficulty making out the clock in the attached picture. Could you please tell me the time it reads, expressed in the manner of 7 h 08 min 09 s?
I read 2 h 14 min 56 s
